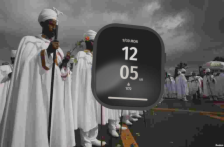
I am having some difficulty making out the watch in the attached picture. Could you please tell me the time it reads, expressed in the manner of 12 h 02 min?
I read 12 h 05 min
